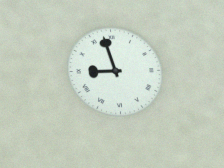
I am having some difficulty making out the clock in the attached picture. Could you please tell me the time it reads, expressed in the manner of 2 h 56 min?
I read 8 h 58 min
